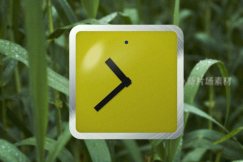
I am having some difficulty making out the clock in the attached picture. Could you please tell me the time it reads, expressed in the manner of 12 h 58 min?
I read 10 h 38 min
